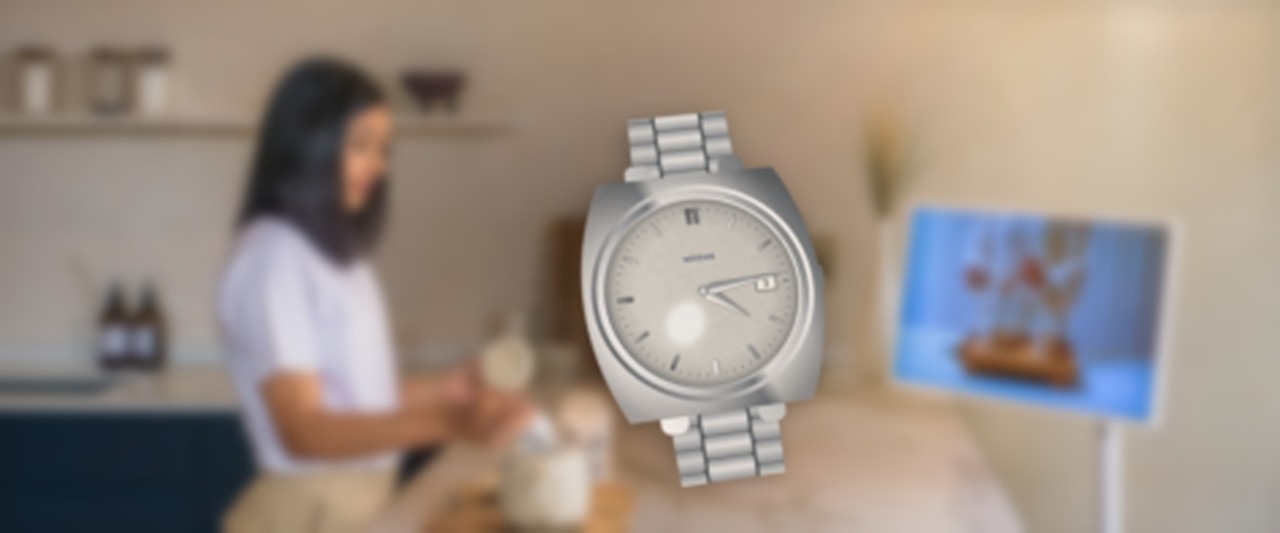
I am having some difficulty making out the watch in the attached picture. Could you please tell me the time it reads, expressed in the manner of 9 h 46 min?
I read 4 h 14 min
